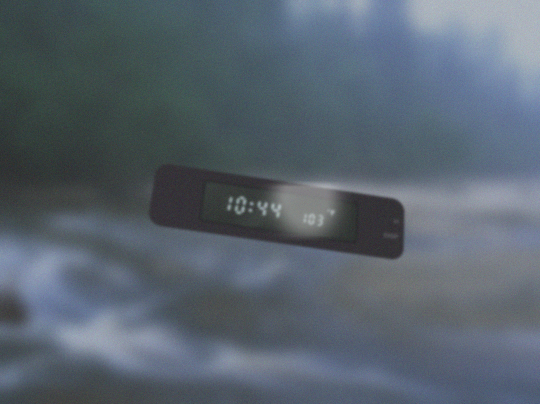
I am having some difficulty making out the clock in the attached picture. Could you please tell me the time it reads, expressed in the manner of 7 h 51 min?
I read 10 h 44 min
